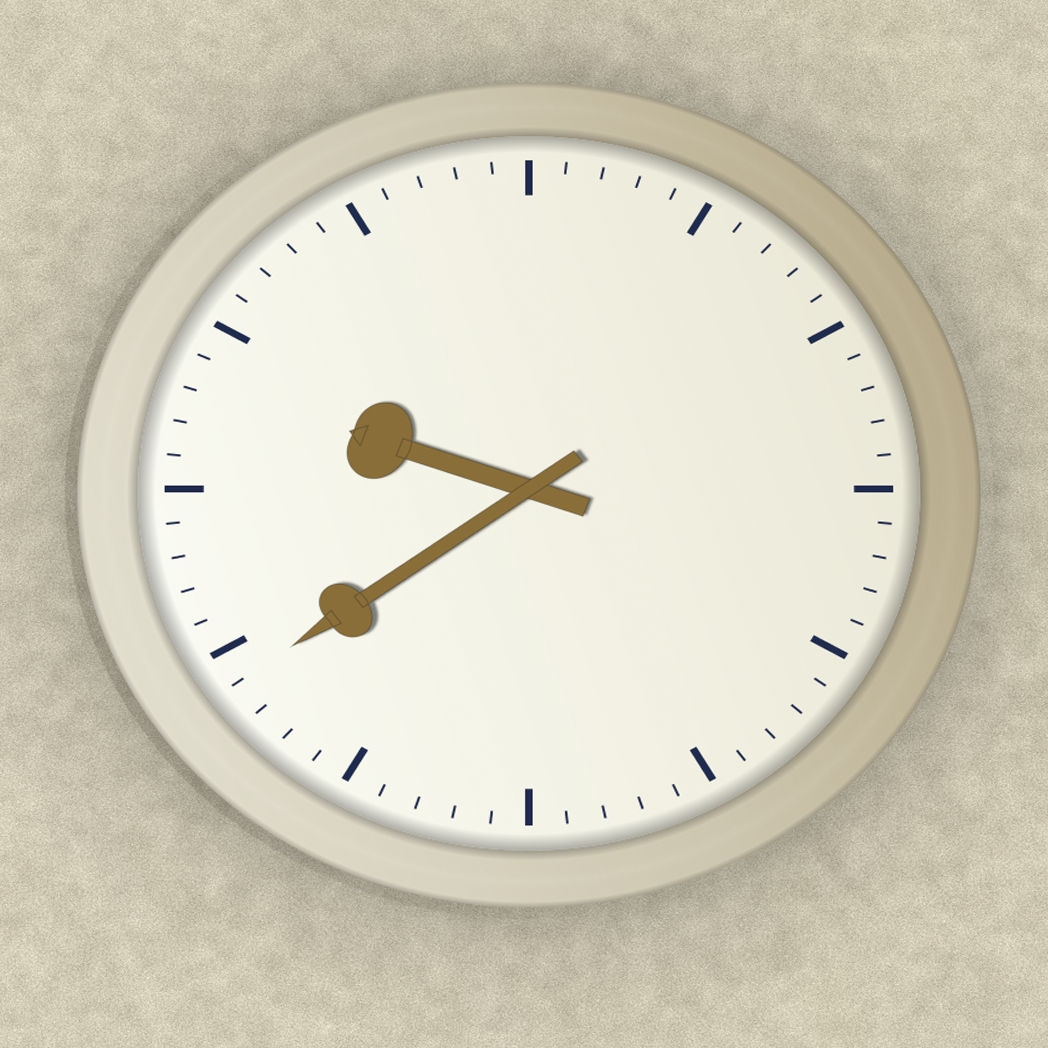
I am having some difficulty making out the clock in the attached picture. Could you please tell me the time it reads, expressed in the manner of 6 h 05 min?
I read 9 h 39 min
